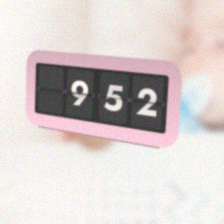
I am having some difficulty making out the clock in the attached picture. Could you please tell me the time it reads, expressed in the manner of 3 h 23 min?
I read 9 h 52 min
